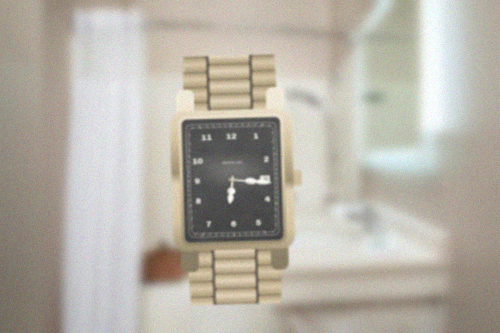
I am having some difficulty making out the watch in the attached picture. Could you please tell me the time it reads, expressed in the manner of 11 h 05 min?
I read 6 h 16 min
